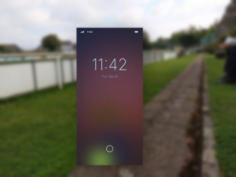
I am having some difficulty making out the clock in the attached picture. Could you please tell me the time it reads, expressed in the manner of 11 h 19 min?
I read 11 h 42 min
